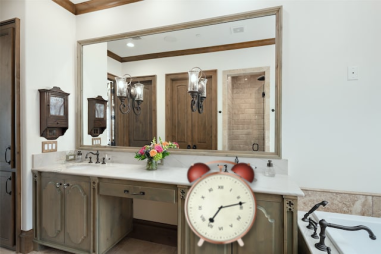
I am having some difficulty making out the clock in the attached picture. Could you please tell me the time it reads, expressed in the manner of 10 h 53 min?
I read 7 h 13 min
